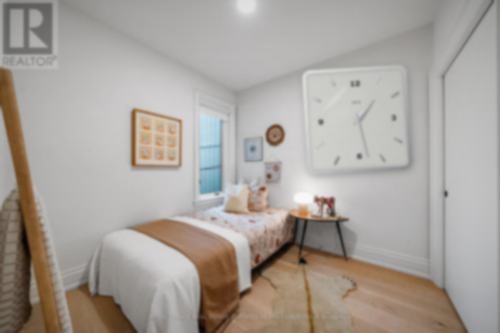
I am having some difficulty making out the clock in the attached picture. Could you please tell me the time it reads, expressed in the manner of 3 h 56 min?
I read 1 h 28 min
